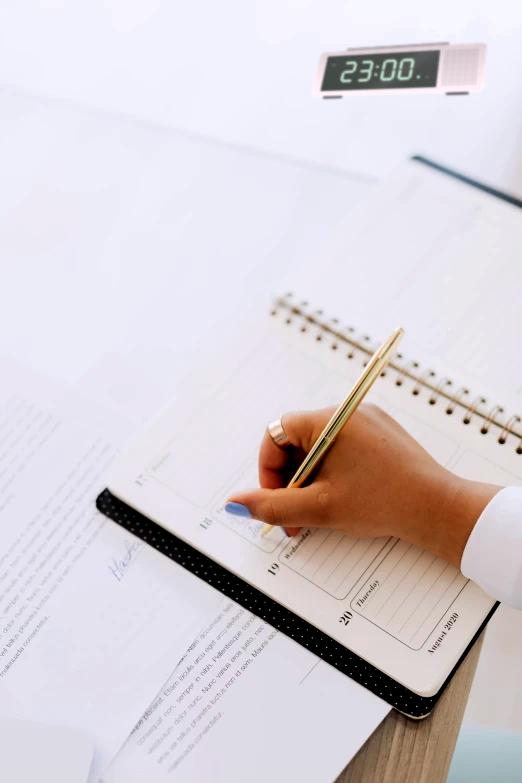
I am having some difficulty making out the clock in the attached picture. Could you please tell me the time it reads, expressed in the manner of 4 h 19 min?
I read 23 h 00 min
